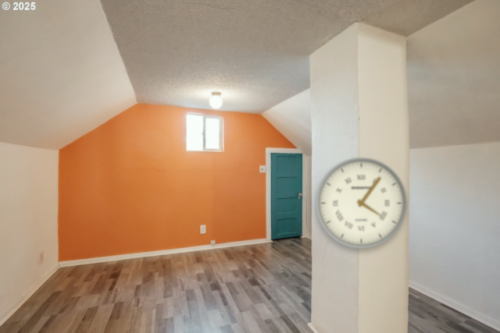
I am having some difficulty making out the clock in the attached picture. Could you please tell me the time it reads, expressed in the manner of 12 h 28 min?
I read 4 h 06 min
